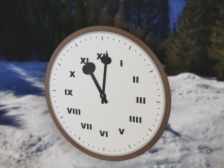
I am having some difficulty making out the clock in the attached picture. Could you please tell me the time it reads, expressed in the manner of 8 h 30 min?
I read 11 h 01 min
